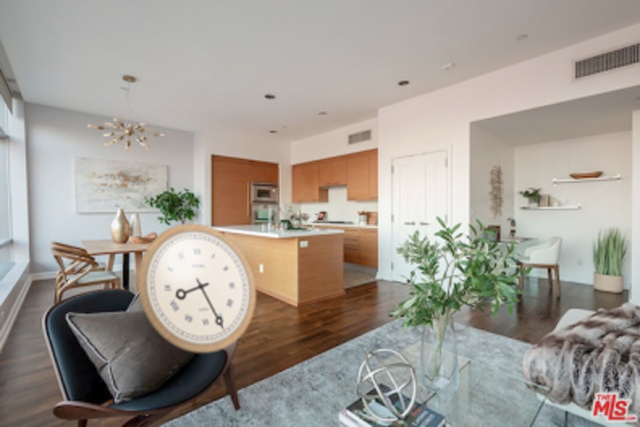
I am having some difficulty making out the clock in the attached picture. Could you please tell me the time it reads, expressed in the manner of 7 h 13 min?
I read 8 h 26 min
